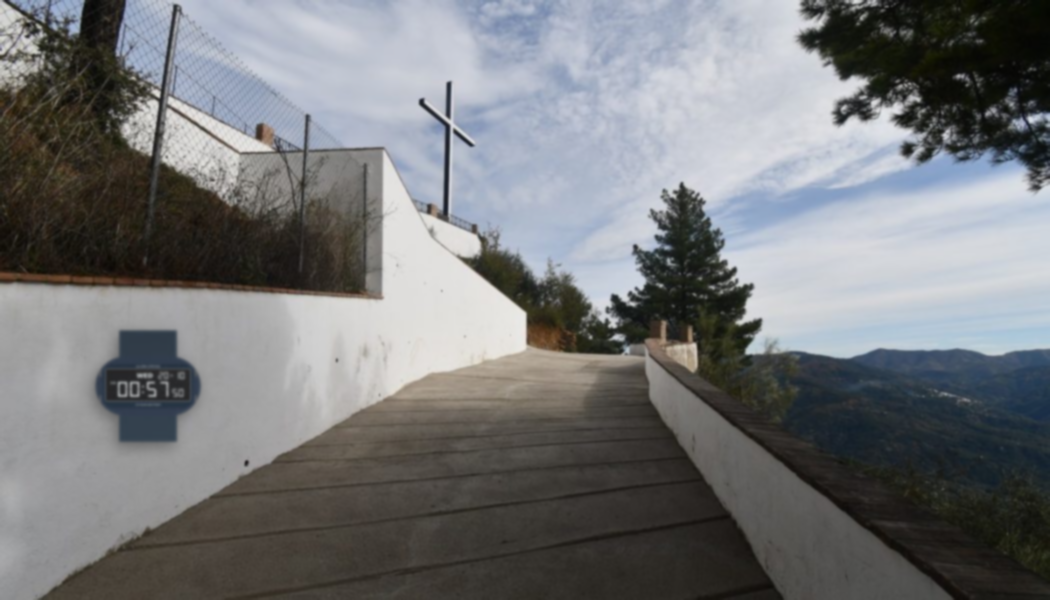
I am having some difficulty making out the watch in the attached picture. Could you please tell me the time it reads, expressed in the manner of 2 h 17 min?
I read 0 h 57 min
